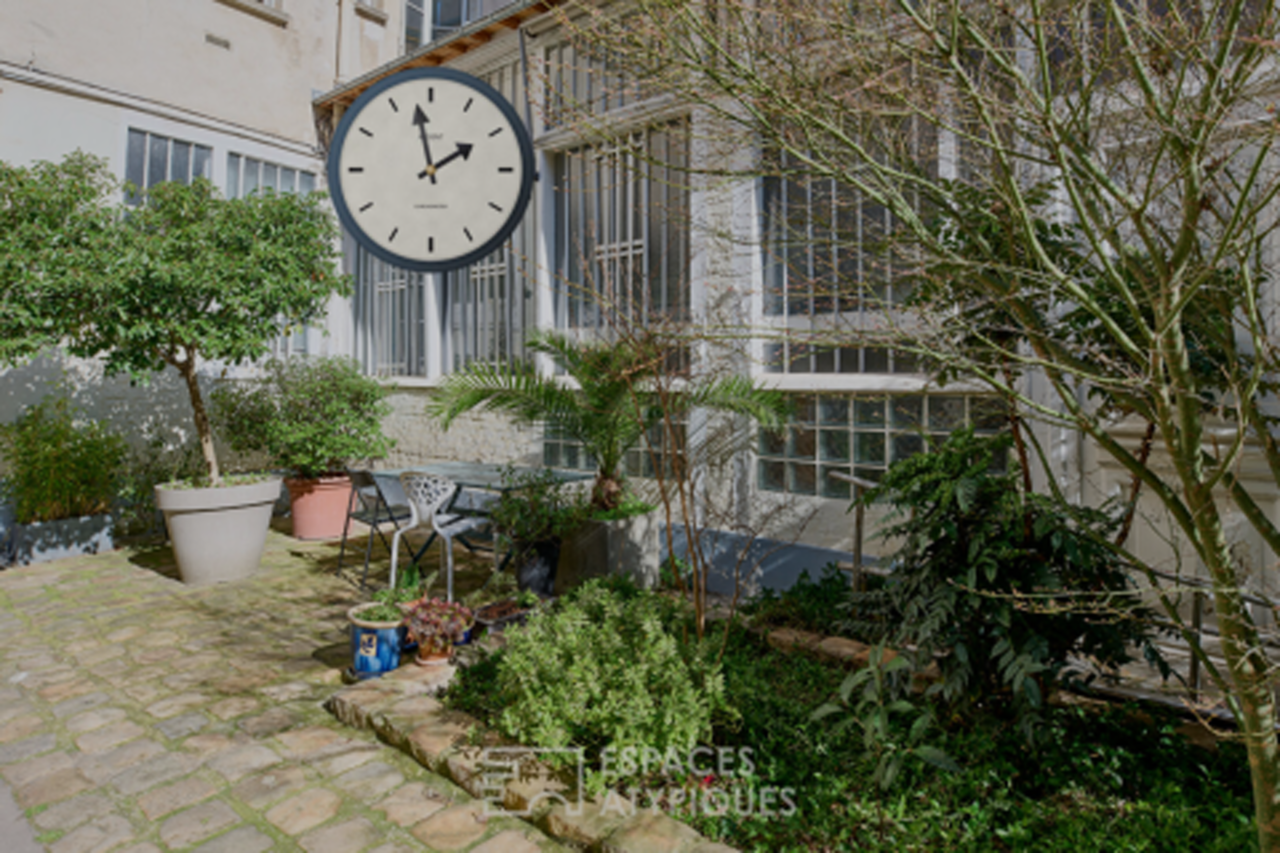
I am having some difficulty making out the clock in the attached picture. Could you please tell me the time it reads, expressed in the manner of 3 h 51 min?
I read 1 h 58 min
